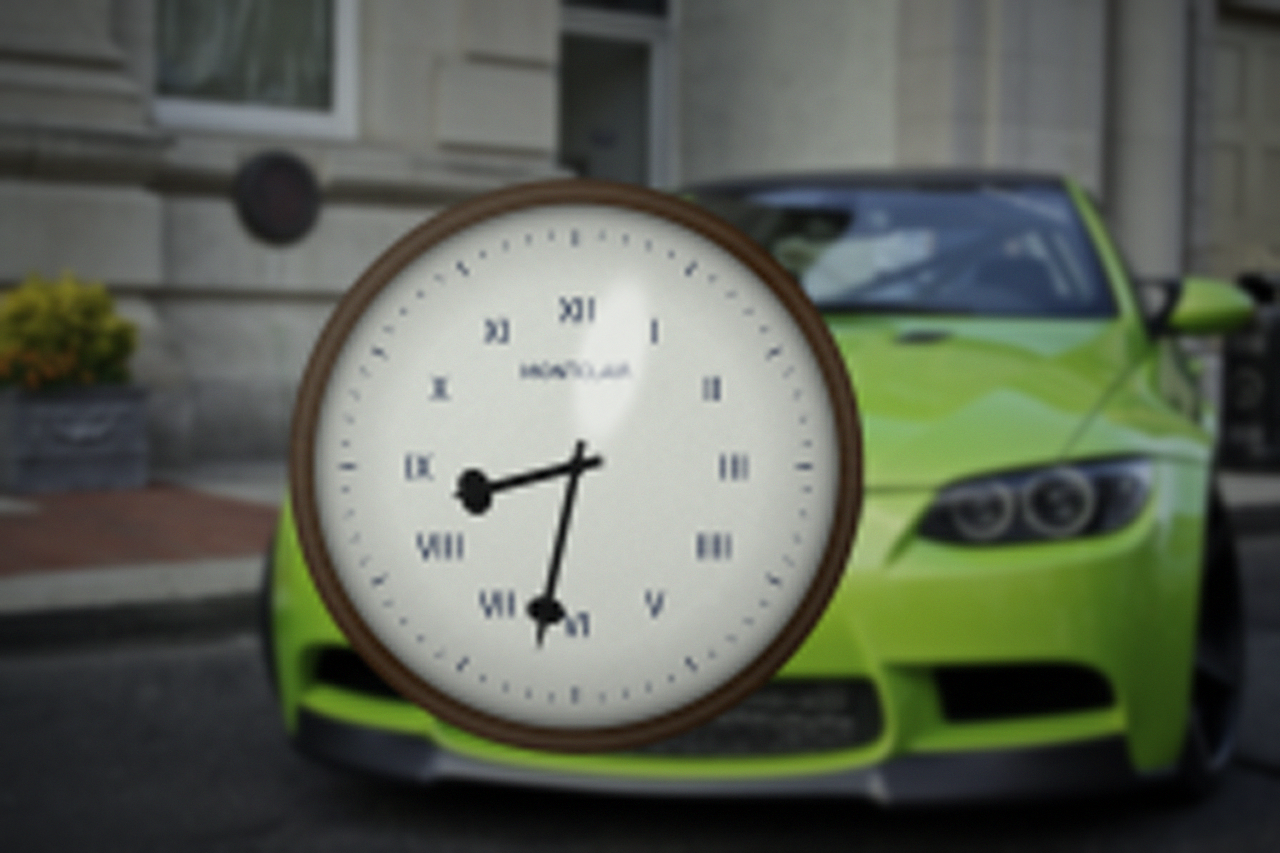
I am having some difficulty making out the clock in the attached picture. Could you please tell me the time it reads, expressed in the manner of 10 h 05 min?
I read 8 h 32 min
